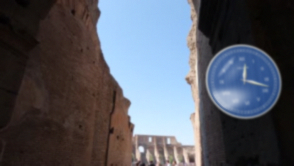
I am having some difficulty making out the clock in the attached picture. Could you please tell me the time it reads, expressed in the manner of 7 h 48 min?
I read 12 h 18 min
